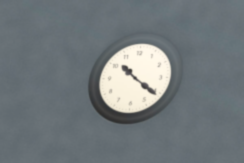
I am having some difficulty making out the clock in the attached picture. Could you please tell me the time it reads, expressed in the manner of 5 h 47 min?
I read 10 h 21 min
